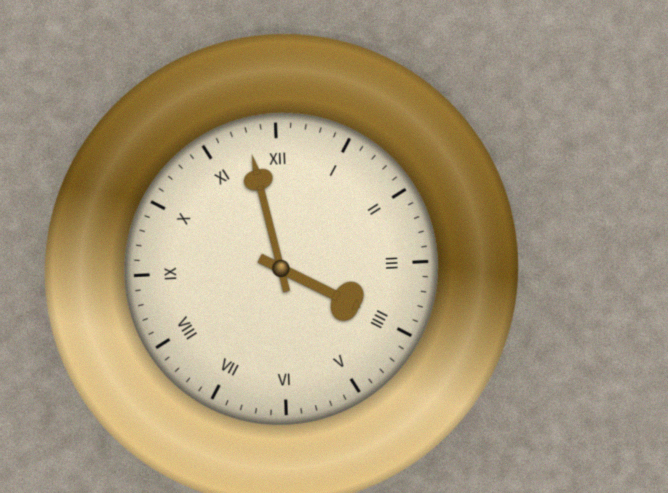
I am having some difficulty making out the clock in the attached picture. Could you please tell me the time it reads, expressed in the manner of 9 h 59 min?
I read 3 h 58 min
